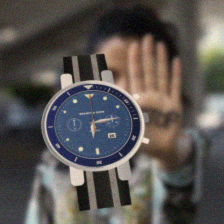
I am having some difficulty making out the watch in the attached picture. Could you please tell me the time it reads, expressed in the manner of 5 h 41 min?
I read 6 h 14 min
